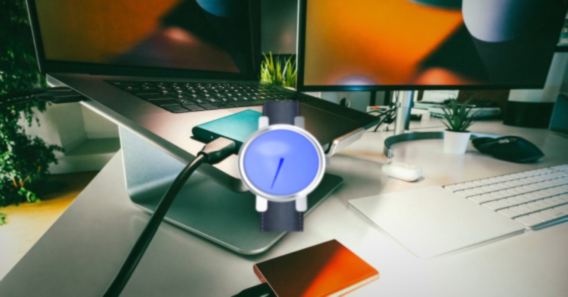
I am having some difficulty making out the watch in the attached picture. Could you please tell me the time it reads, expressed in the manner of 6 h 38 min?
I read 6 h 33 min
